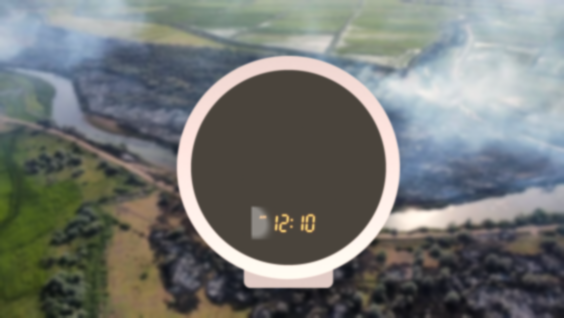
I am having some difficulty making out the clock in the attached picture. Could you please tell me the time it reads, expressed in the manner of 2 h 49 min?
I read 12 h 10 min
